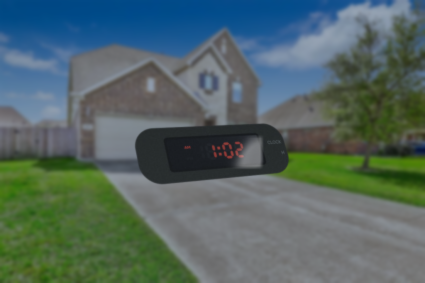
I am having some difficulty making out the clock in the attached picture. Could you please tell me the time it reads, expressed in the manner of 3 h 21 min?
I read 1 h 02 min
